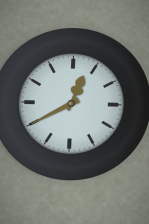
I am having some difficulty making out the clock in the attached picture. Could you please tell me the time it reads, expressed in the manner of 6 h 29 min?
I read 12 h 40 min
